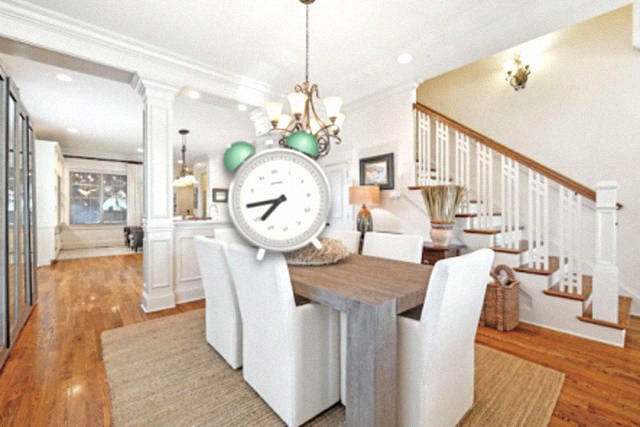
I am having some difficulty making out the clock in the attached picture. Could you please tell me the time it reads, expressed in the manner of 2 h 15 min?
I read 7 h 45 min
